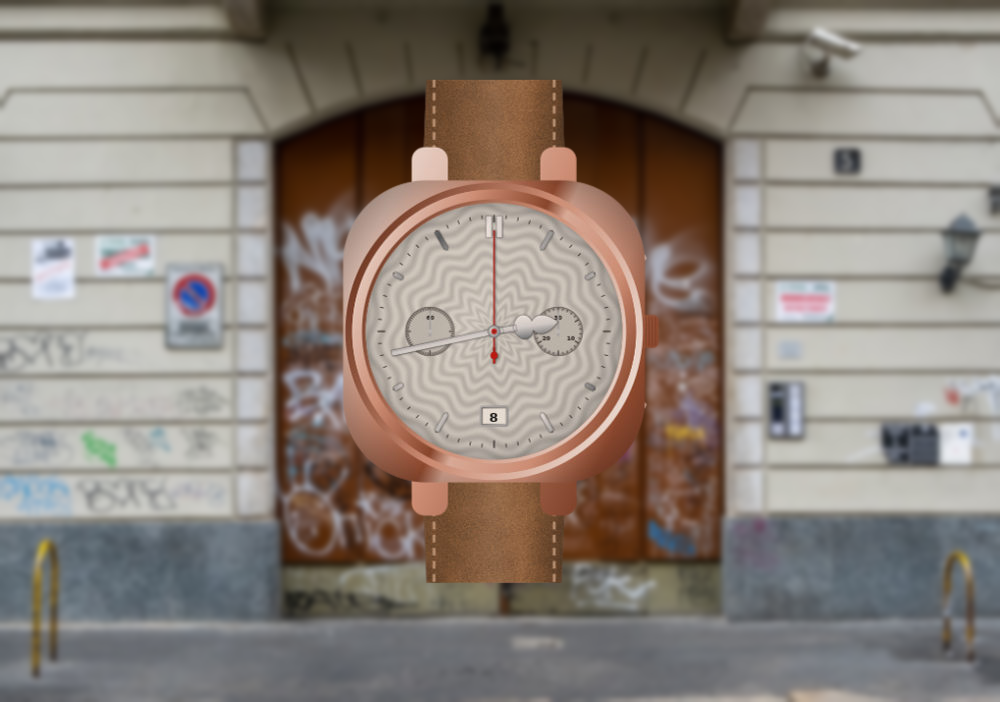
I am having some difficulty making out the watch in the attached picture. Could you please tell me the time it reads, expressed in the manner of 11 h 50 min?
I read 2 h 43 min
